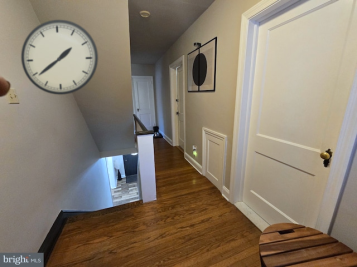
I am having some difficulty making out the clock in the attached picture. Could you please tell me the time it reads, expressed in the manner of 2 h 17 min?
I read 1 h 39 min
